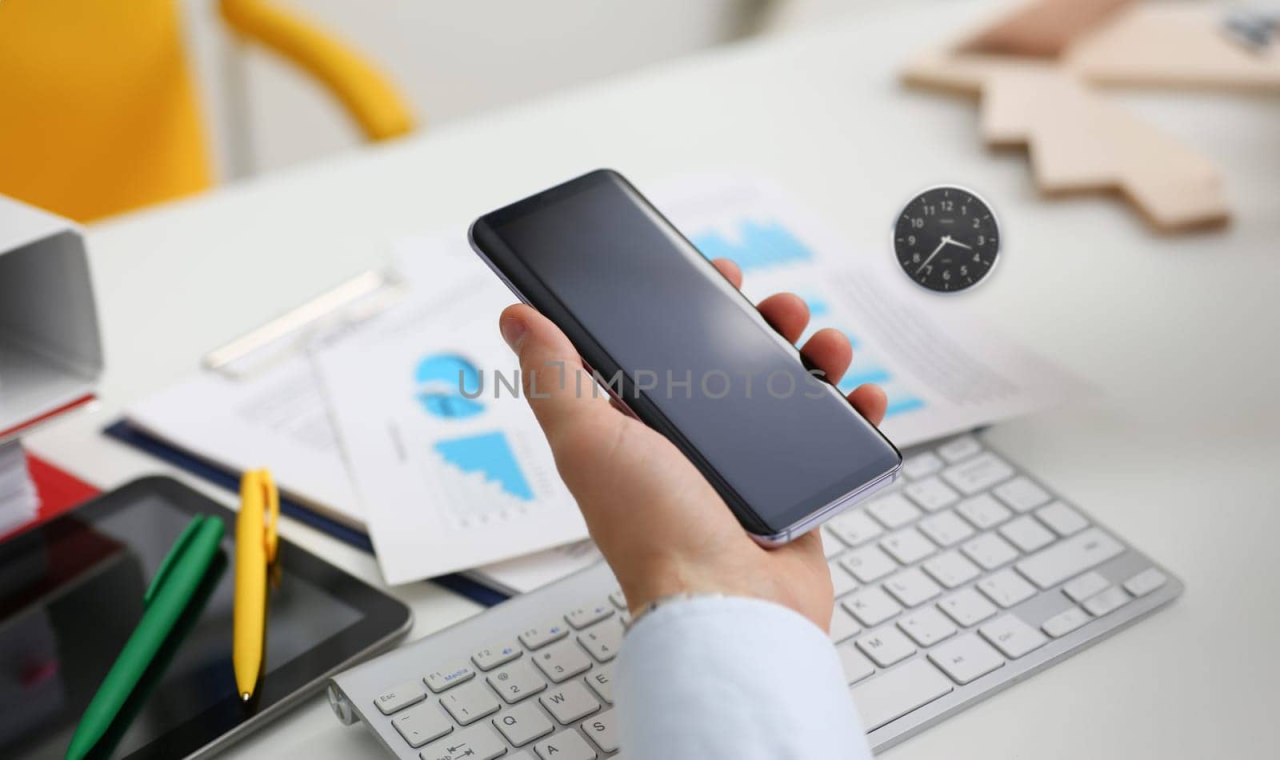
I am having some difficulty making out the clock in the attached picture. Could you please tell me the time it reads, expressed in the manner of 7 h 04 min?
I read 3 h 37 min
